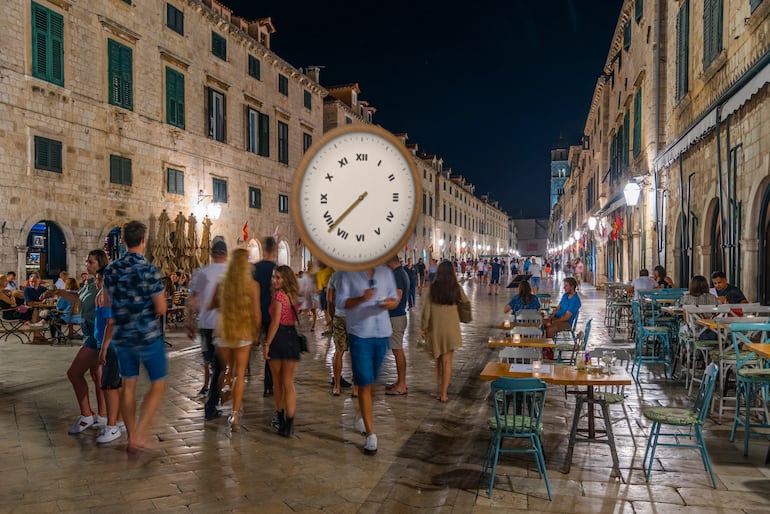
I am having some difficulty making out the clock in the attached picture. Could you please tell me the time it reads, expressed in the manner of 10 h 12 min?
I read 7 h 38 min
